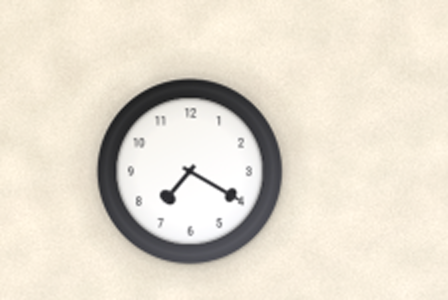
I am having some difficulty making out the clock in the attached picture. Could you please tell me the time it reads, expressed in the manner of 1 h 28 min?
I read 7 h 20 min
